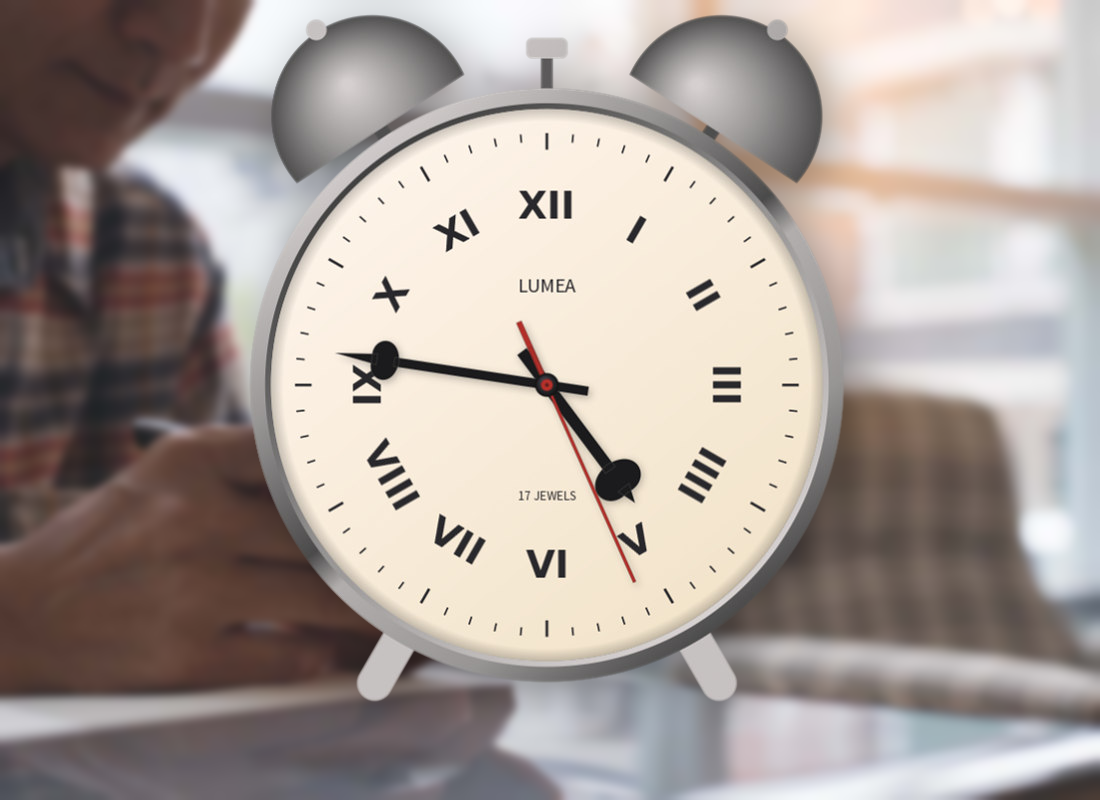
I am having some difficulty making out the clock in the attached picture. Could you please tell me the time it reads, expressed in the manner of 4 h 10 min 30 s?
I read 4 h 46 min 26 s
